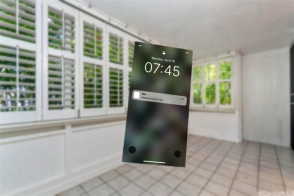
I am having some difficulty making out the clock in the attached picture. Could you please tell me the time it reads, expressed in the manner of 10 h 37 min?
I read 7 h 45 min
